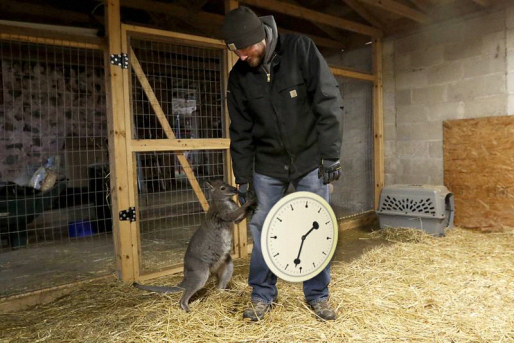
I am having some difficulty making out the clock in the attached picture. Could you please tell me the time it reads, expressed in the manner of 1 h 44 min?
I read 1 h 32 min
